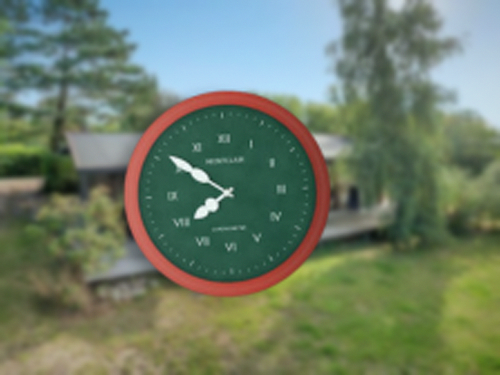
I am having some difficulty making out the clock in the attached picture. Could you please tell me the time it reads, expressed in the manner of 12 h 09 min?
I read 7 h 51 min
